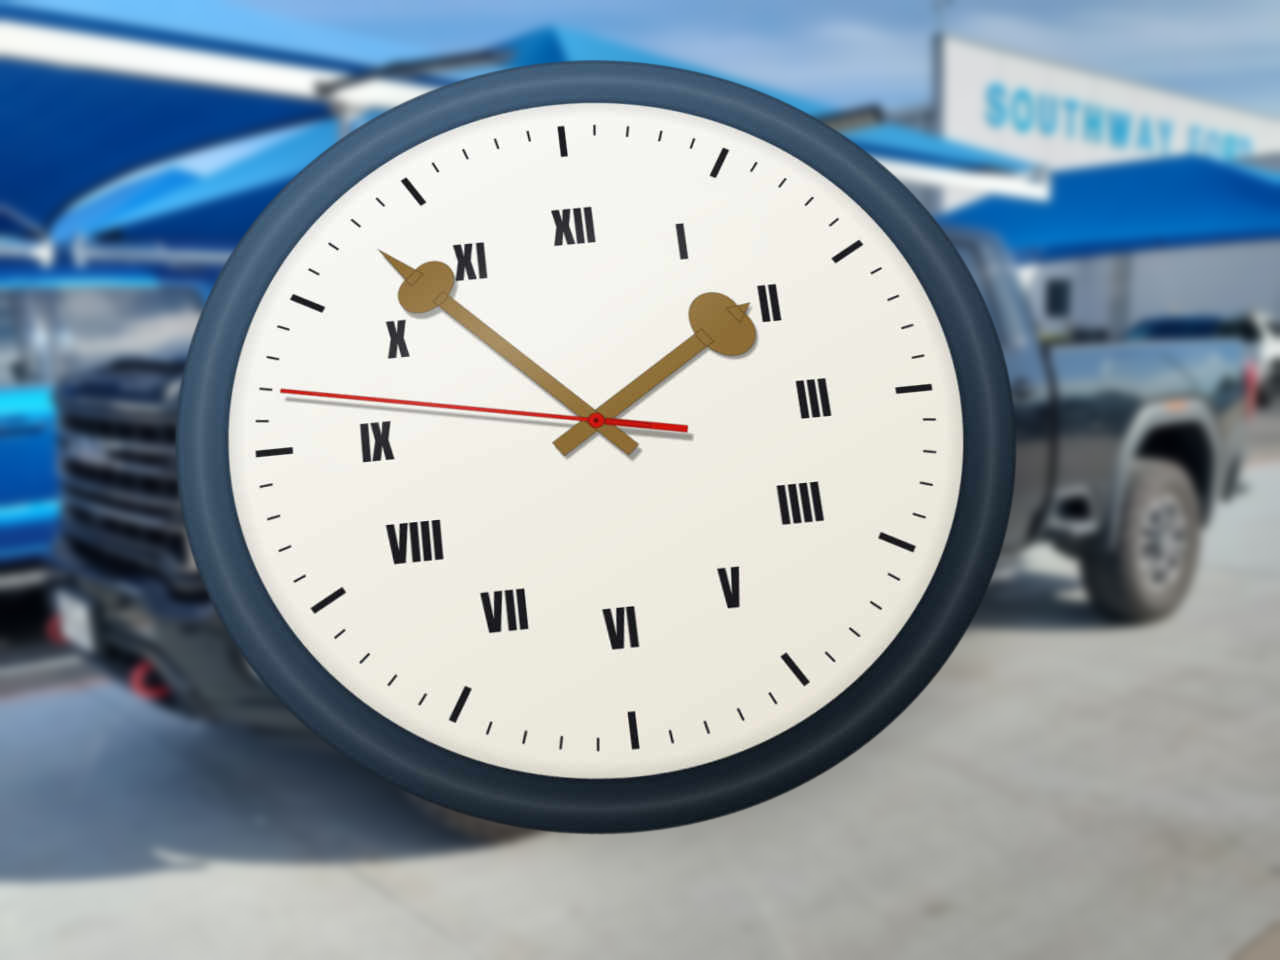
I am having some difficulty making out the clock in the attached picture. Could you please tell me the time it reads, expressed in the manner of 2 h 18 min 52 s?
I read 1 h 52 min 47 s
